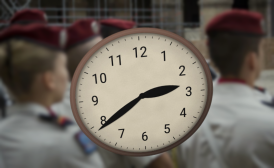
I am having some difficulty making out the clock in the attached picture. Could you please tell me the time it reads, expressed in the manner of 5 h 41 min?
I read 2 h 39 min
